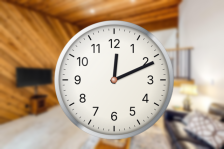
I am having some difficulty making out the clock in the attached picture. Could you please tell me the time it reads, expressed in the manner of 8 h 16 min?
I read 12 h 11 min
